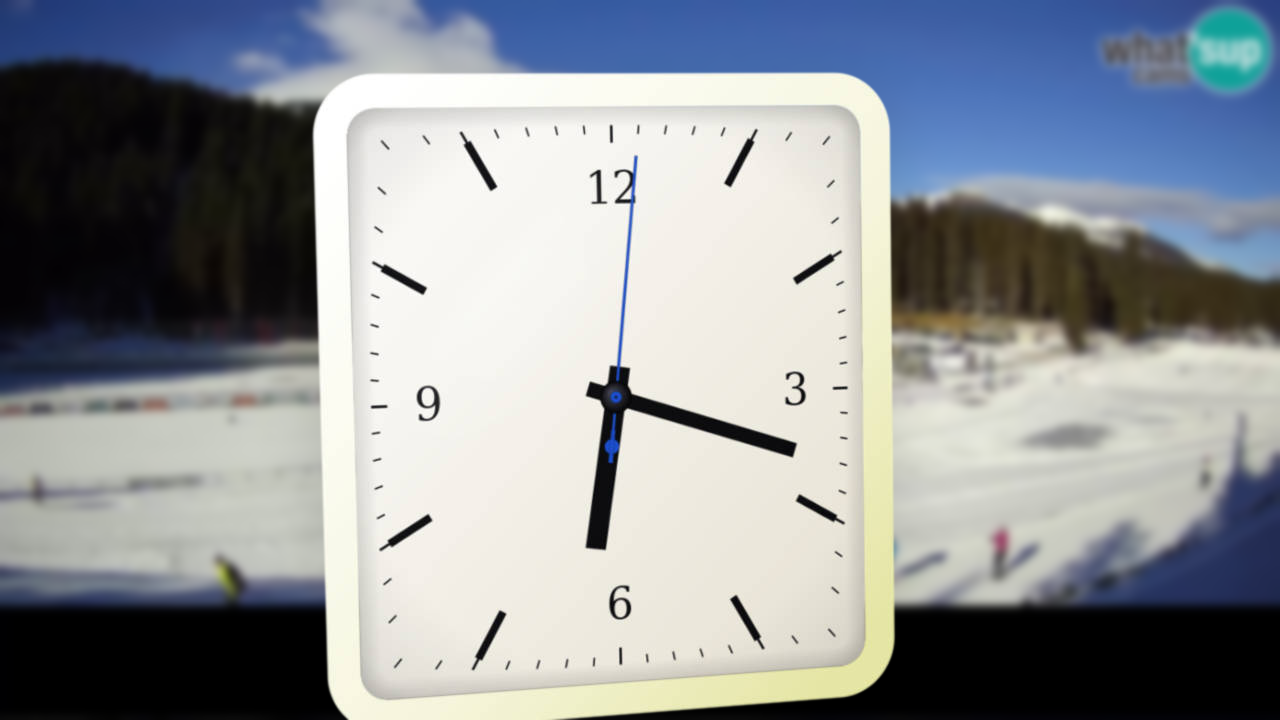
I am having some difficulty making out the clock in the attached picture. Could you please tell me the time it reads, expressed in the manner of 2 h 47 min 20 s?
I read 6 h 18 min 01 s
